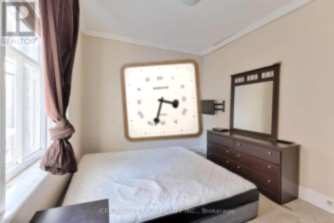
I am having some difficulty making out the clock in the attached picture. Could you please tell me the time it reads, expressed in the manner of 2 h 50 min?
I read 3 h 33 min
